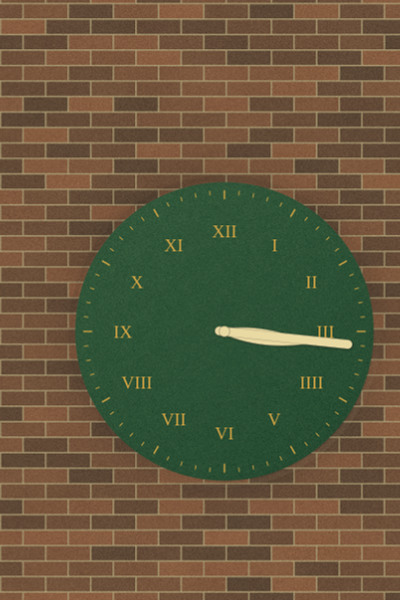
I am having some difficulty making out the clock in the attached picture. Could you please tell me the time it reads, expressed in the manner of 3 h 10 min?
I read 3 h 16 min
